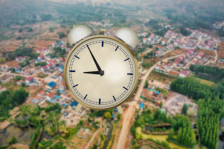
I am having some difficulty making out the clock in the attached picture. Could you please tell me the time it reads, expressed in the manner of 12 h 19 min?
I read 8 h 55 min
